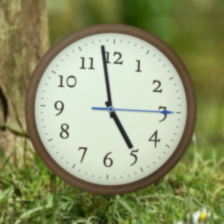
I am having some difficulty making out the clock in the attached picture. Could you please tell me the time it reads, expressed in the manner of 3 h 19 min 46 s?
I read 4 h 58 min 15 s
